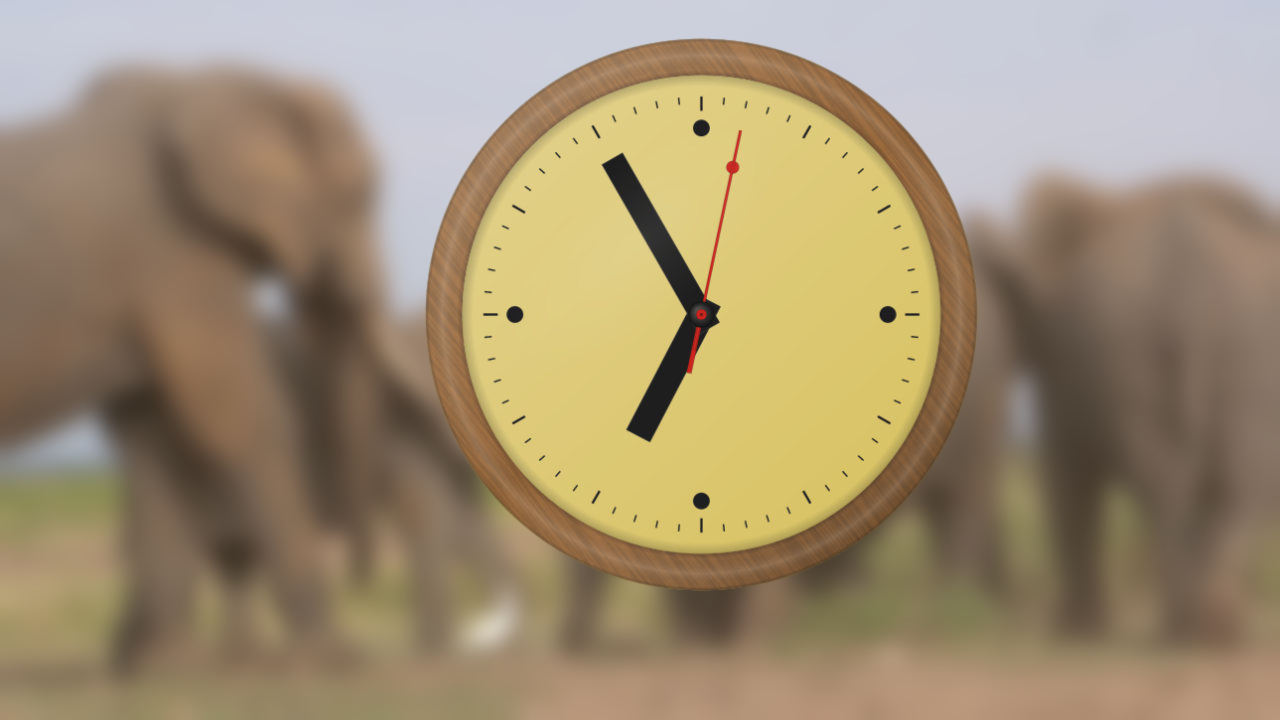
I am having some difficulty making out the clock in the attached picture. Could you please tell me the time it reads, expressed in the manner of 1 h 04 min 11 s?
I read 6 h 55 min 02 s
